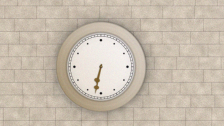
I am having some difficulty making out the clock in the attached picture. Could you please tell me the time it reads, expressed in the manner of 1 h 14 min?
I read 6 h 32 min
